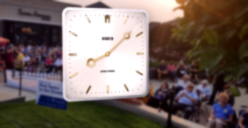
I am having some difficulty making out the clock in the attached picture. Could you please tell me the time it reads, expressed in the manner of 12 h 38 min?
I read 8 h 08 min
